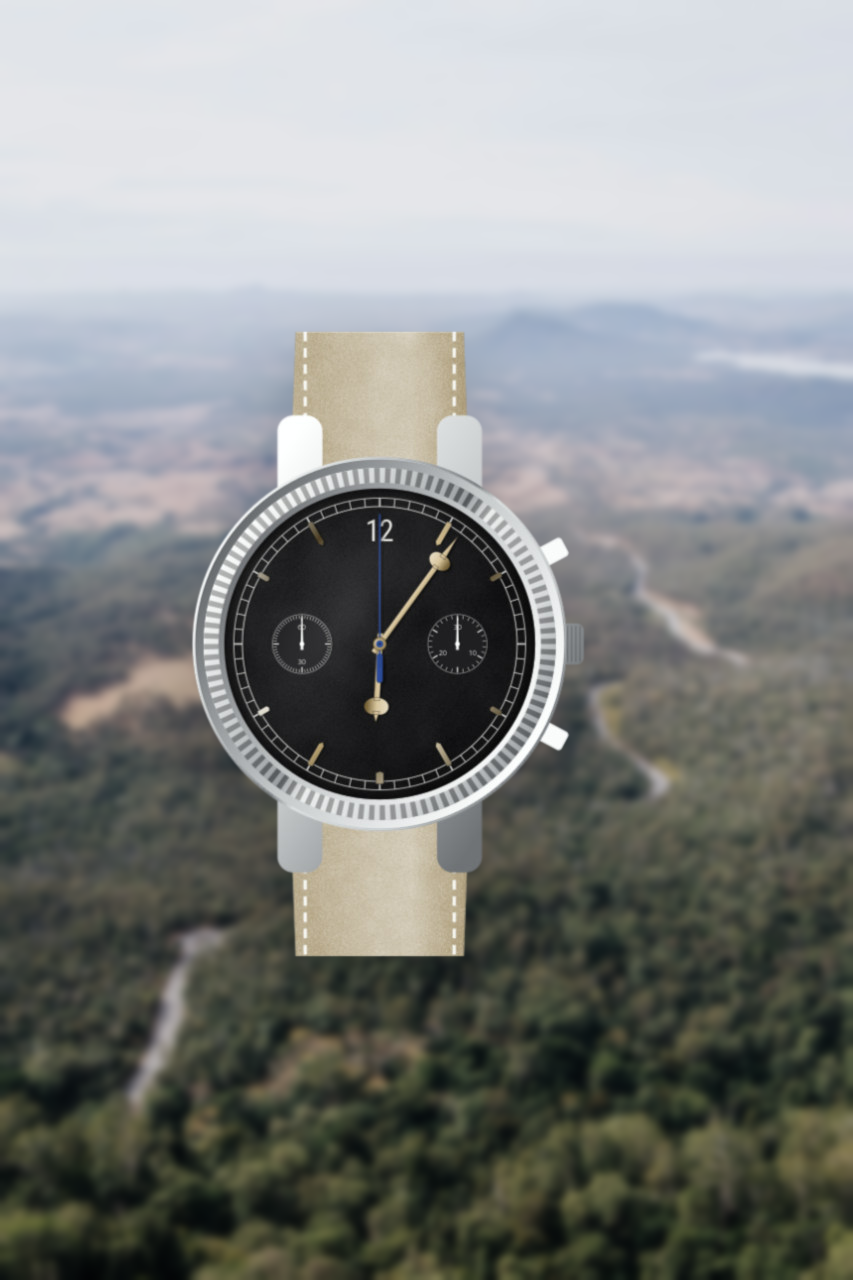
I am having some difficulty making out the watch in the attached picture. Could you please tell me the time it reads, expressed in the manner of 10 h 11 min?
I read 6 h 06 min
